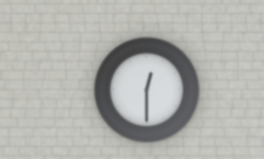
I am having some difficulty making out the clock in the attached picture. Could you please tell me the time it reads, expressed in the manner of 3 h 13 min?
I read 12 h 30 min
